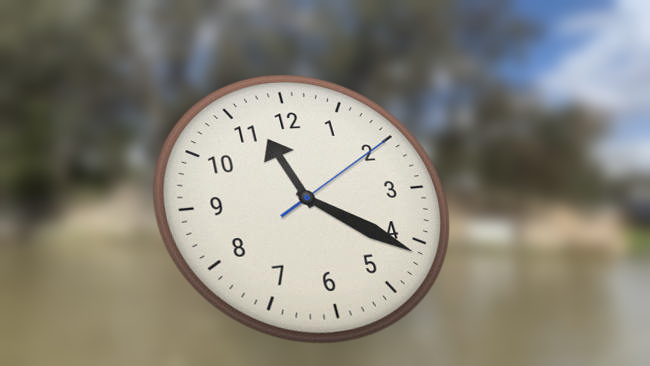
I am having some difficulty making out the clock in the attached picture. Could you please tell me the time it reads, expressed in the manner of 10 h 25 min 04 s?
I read 11 h 21 min 10 s
